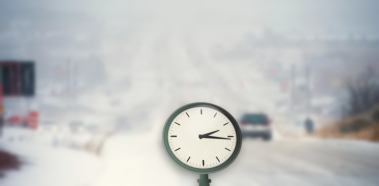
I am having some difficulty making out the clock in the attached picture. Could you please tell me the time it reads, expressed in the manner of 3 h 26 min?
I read 2 h 16 min
